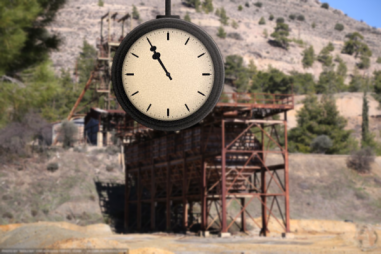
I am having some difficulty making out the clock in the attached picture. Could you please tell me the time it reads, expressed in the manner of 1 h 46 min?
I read 10 h 55 min
